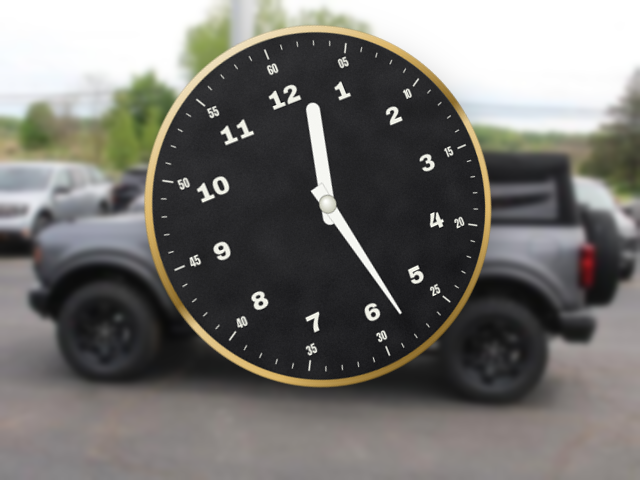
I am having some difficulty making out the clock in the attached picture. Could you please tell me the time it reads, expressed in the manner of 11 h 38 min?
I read 12 h 28 min
